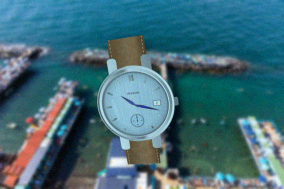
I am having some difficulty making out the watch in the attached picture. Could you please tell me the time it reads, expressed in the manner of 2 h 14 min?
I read 10 h 18 min
